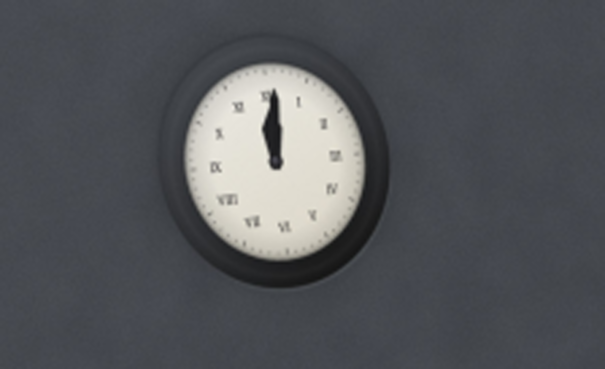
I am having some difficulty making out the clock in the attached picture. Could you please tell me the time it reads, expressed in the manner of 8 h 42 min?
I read 12 h 01 min
